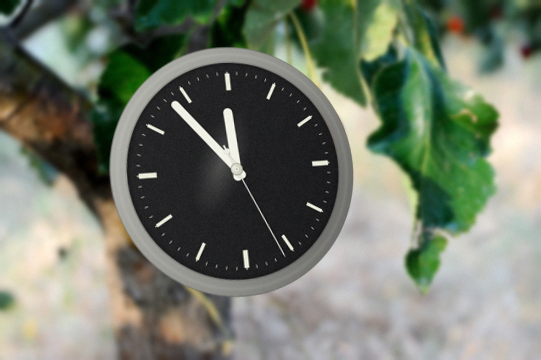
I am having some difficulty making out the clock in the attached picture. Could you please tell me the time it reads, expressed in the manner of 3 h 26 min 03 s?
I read 11 h 53 min 26 s
